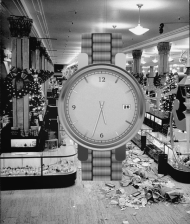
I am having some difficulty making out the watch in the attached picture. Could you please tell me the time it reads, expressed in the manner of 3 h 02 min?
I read 5 h 33 min
